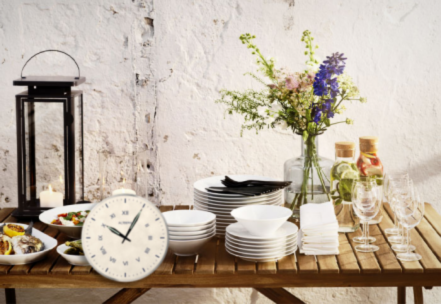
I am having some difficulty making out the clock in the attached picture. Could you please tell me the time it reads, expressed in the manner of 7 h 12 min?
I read 10 h 05 min
